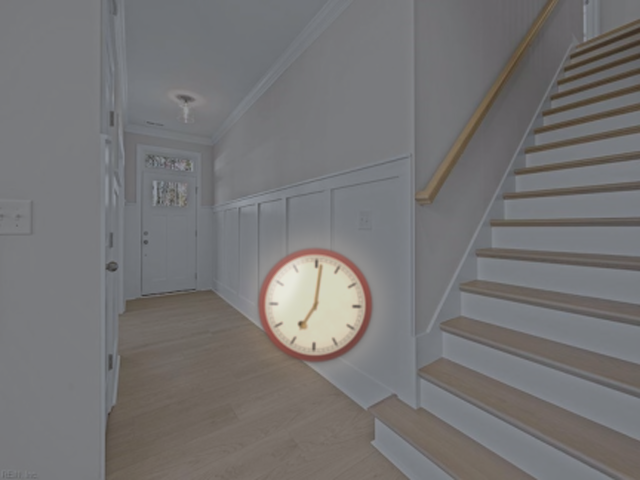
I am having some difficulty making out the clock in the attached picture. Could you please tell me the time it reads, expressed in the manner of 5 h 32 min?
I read 7 h 01 min
